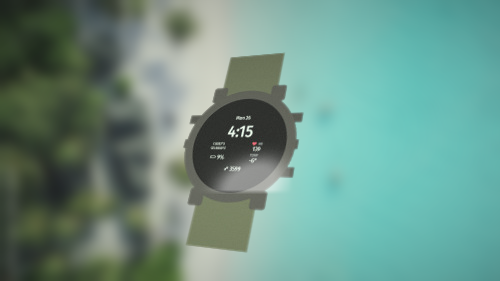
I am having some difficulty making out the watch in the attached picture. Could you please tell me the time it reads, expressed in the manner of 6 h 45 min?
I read 4 h 15 min
